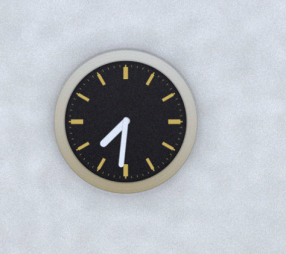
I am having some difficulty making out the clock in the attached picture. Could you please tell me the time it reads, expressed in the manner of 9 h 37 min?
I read 7 h 31 min
